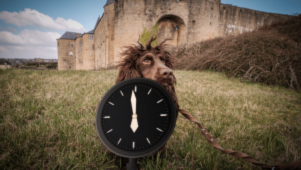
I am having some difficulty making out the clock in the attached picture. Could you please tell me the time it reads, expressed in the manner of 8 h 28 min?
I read 5 h 59 min
